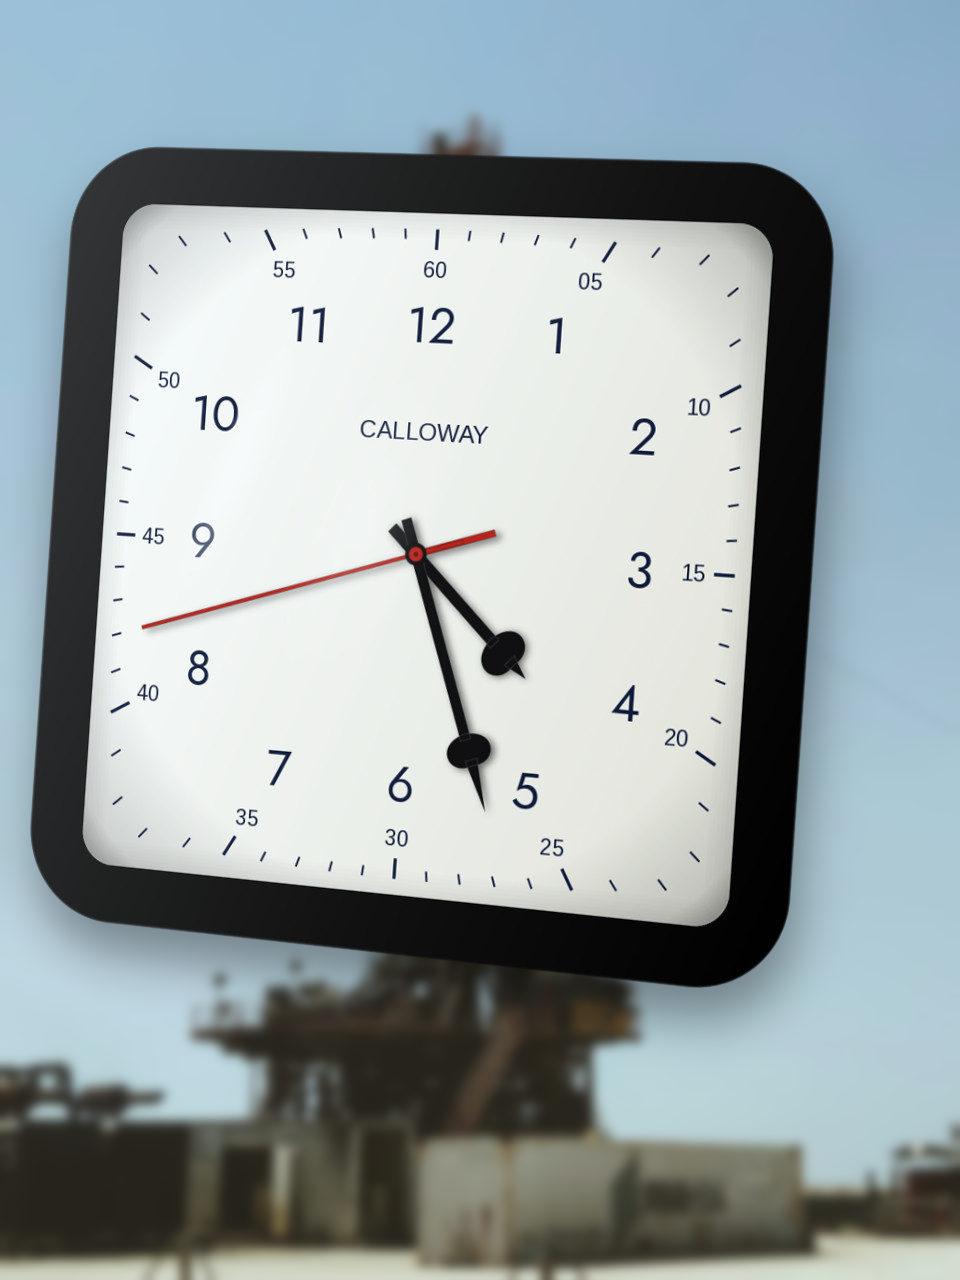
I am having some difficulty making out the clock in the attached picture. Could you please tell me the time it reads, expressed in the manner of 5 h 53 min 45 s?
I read 4 h 26 min 42 s
